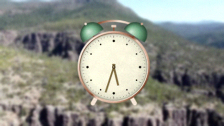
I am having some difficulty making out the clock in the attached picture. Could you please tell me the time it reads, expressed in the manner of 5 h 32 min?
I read 5 h 33 min
